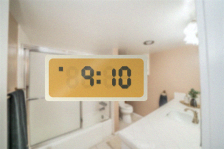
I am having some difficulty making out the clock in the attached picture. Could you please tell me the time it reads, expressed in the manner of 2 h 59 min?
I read 9 h 10 min
